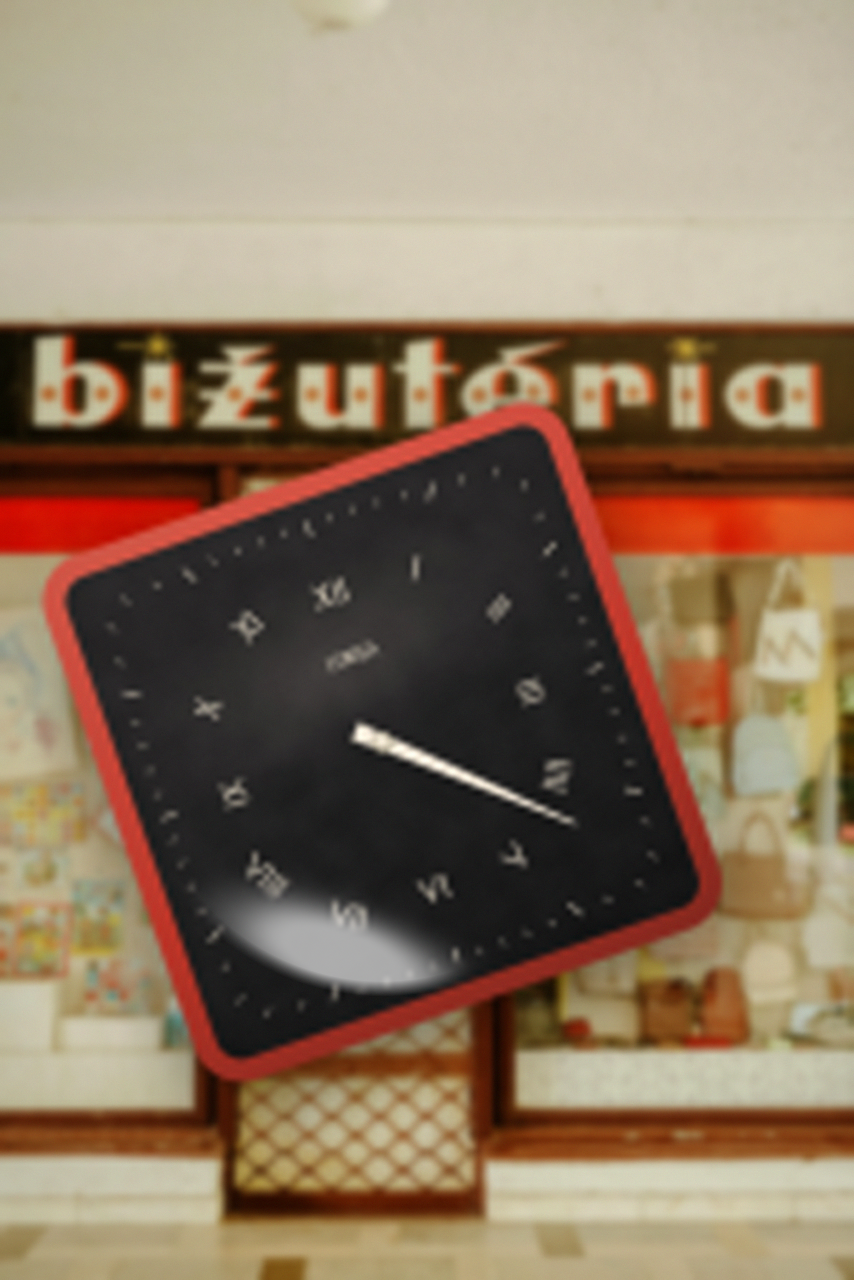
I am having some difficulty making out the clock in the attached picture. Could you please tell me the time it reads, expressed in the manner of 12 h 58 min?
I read 4 h 22 min
